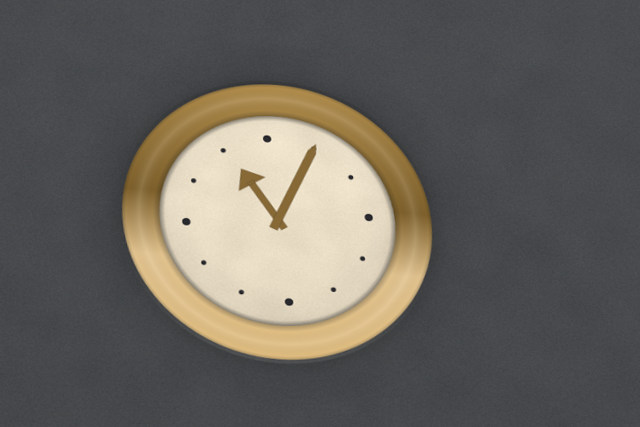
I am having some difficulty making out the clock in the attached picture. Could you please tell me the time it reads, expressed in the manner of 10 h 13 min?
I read 11 h 05 min
